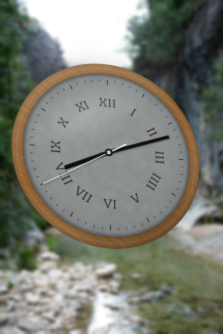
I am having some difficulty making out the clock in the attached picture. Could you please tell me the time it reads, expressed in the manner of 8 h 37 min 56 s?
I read 8 h 11 min 40 s
